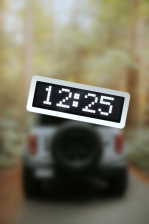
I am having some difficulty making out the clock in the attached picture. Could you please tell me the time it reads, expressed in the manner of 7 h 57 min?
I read 12 h 25 min
